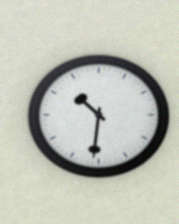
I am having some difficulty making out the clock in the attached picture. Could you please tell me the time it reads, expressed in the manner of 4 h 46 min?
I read 10 h 31 min
